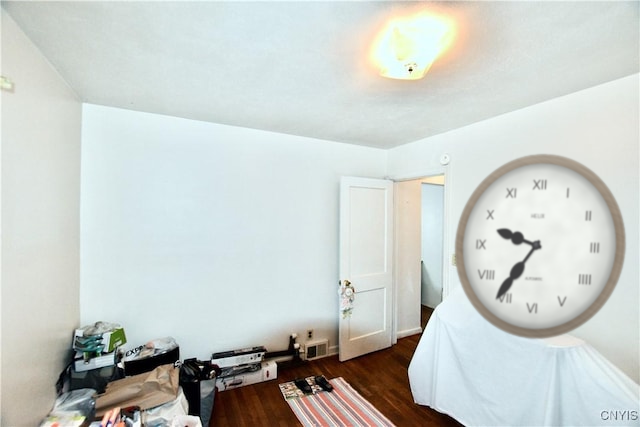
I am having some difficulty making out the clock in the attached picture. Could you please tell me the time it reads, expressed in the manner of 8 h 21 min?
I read 9 h 36 min
